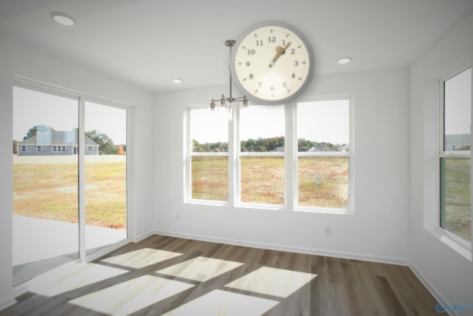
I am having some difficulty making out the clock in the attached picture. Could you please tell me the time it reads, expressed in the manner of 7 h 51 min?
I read 1 h 07 min
